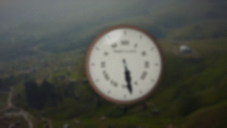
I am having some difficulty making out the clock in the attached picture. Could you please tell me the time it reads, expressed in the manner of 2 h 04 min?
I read 5 h 28 min
